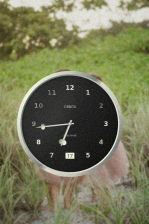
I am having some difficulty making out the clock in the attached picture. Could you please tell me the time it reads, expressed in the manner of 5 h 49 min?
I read 6 h 44 min
